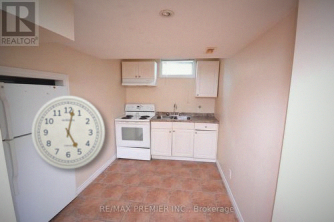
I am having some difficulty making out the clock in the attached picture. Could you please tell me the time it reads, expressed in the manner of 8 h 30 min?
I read 5 h 02 min
